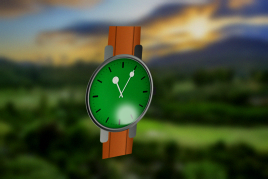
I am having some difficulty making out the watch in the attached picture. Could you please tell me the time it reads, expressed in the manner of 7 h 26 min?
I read 11 h 05 min
